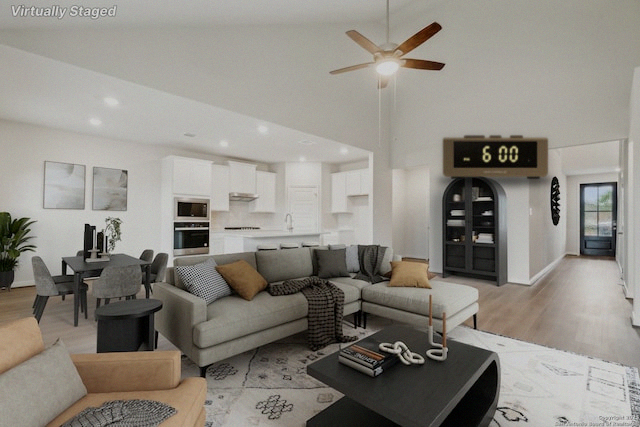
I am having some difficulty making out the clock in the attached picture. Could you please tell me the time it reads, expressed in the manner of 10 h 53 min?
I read 6 h 00 min
